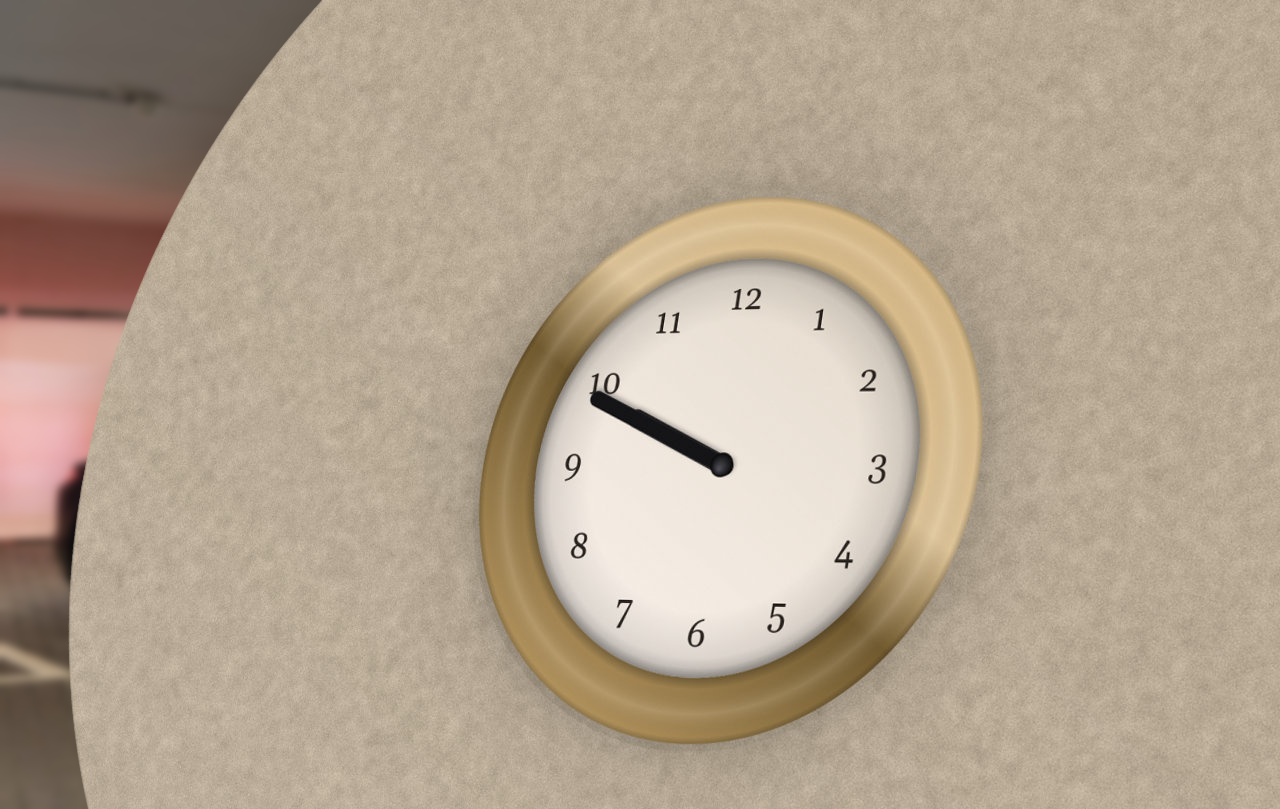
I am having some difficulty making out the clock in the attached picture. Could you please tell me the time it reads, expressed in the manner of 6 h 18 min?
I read 9 h 49 min
